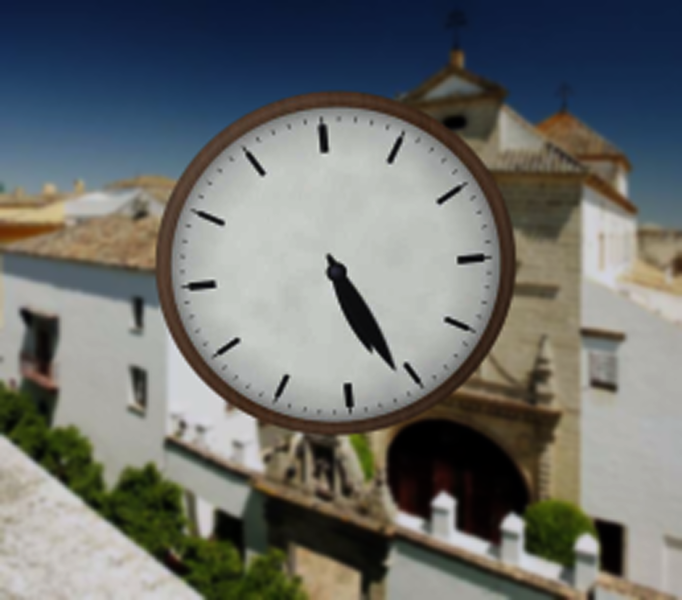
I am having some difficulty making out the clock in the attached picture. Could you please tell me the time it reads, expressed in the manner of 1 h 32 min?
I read 5 h 26 min
